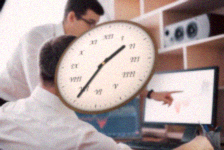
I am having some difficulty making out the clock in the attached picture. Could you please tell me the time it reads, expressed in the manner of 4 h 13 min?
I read 1 h 35 min
